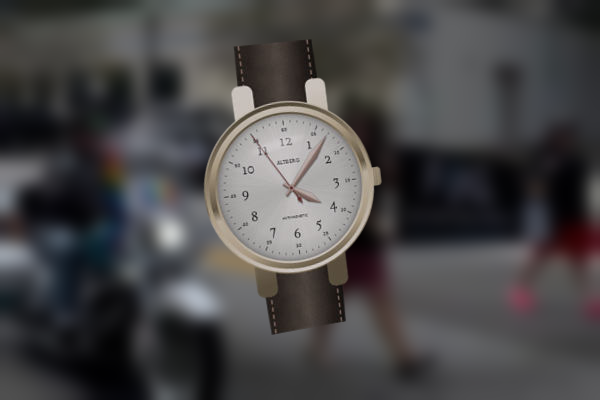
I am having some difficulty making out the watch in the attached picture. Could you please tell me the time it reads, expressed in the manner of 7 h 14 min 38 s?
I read 4 h 06 min 55 s
